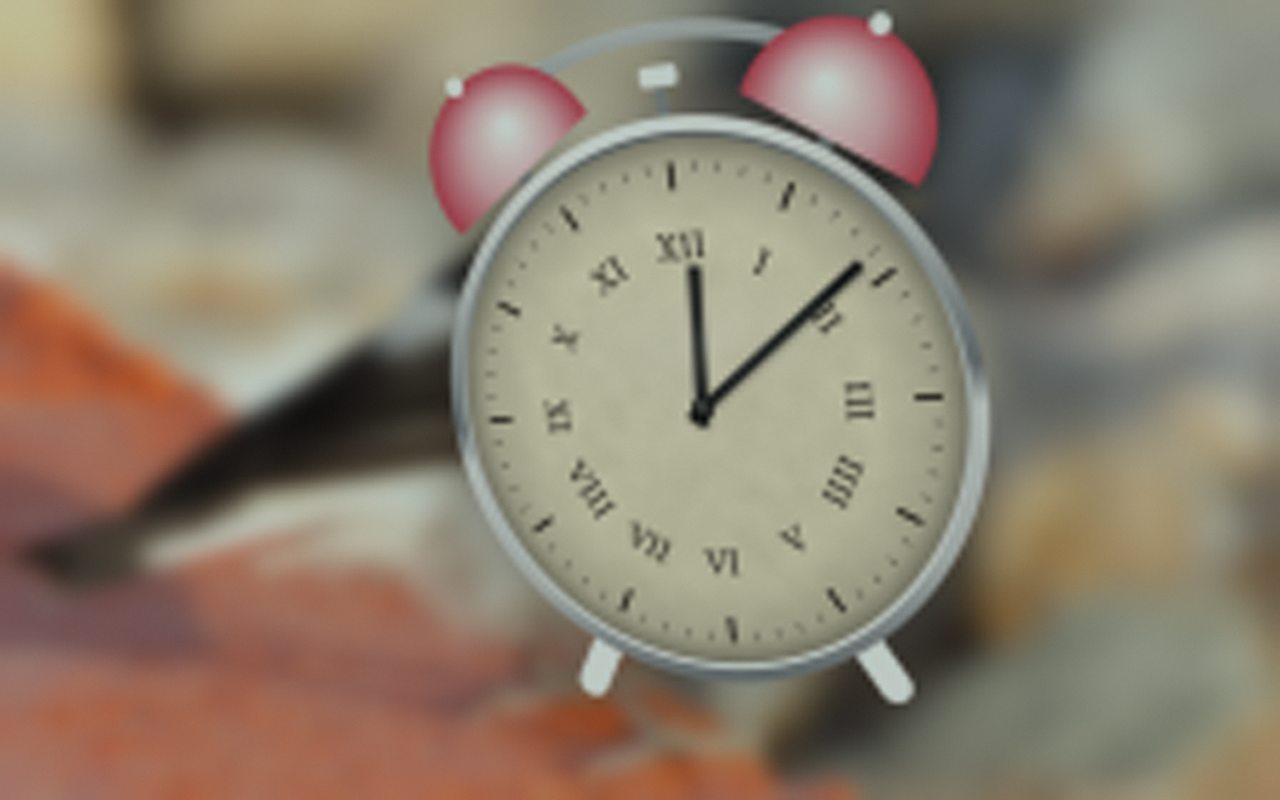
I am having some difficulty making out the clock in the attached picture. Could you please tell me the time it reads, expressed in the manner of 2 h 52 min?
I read 12 h 09 min
